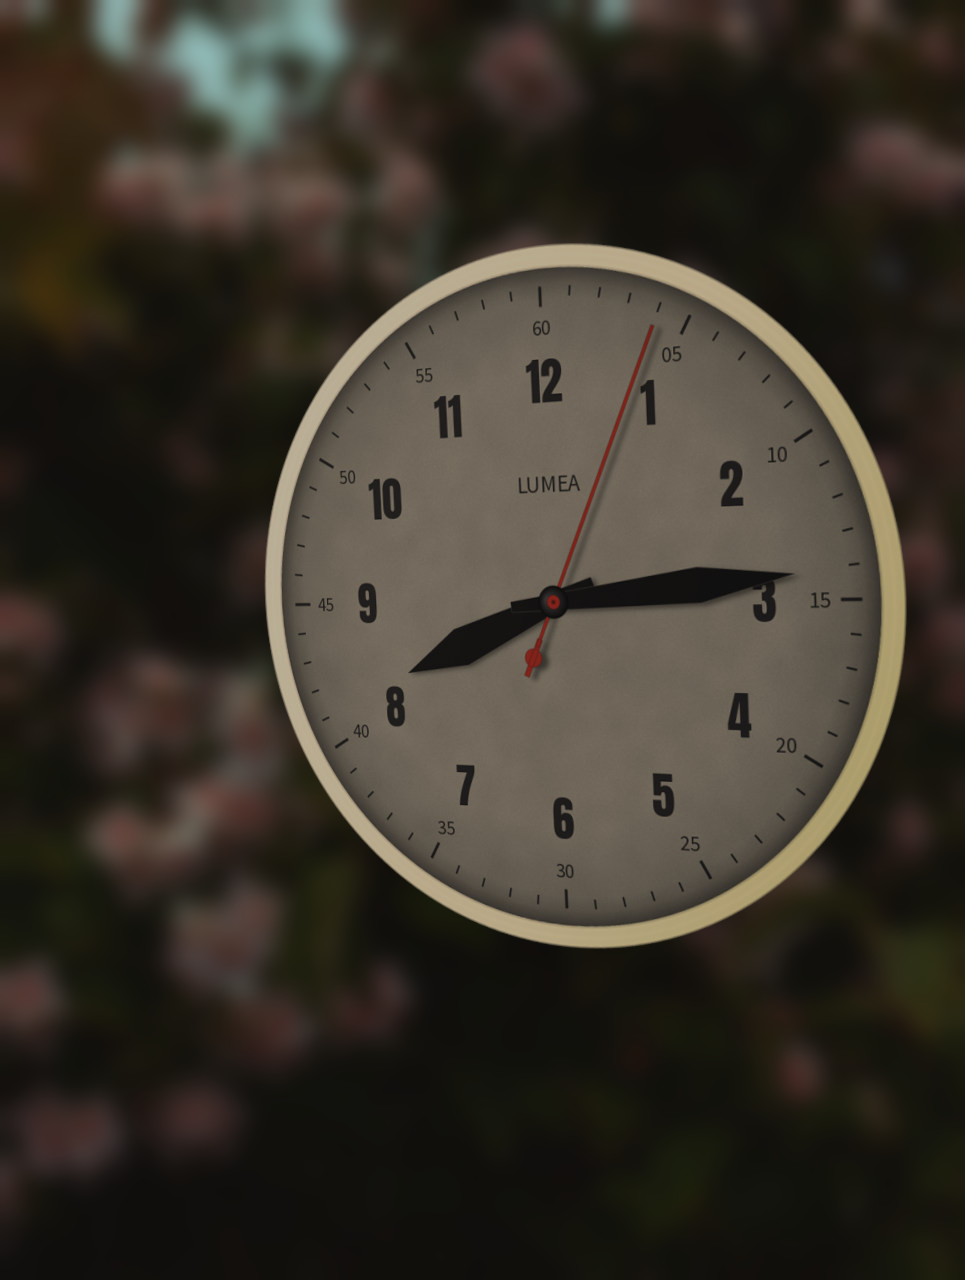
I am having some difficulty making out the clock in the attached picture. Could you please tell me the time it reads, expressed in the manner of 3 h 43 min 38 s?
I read 8 h 14 min 04 s
